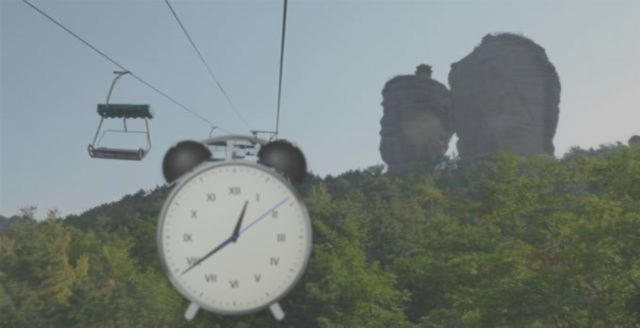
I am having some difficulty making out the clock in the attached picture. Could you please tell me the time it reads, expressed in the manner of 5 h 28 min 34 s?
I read 12 h 39 min 09 s
